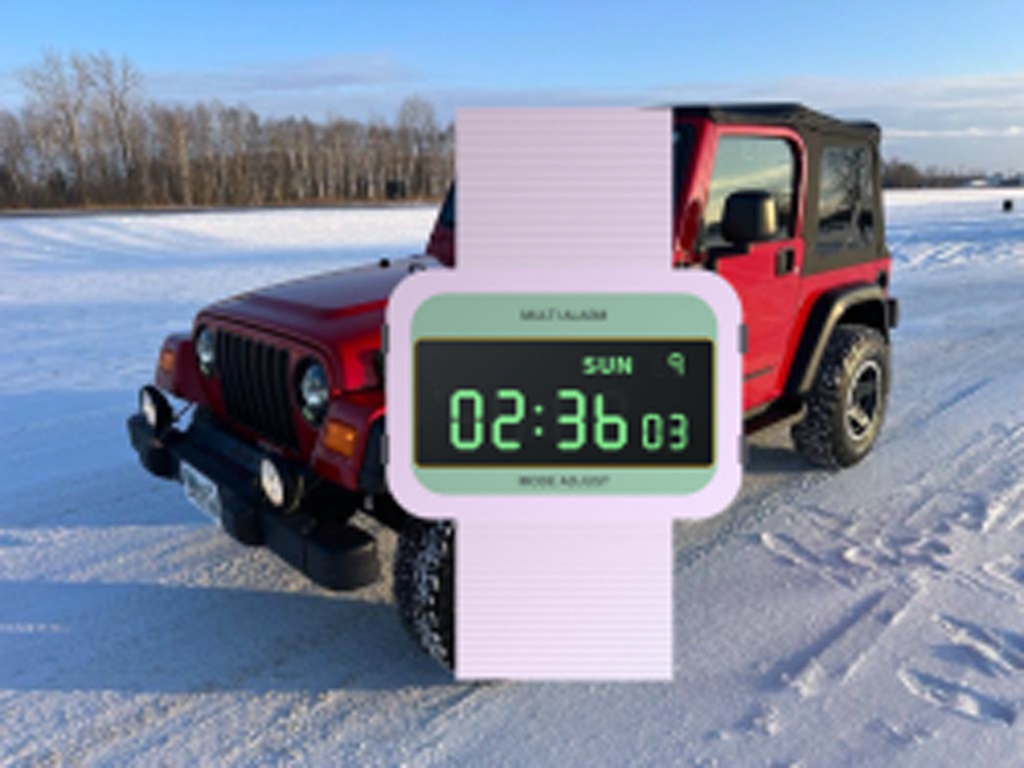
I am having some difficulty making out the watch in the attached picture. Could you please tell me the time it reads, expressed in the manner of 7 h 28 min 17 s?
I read 2 h 36 min 03 s
